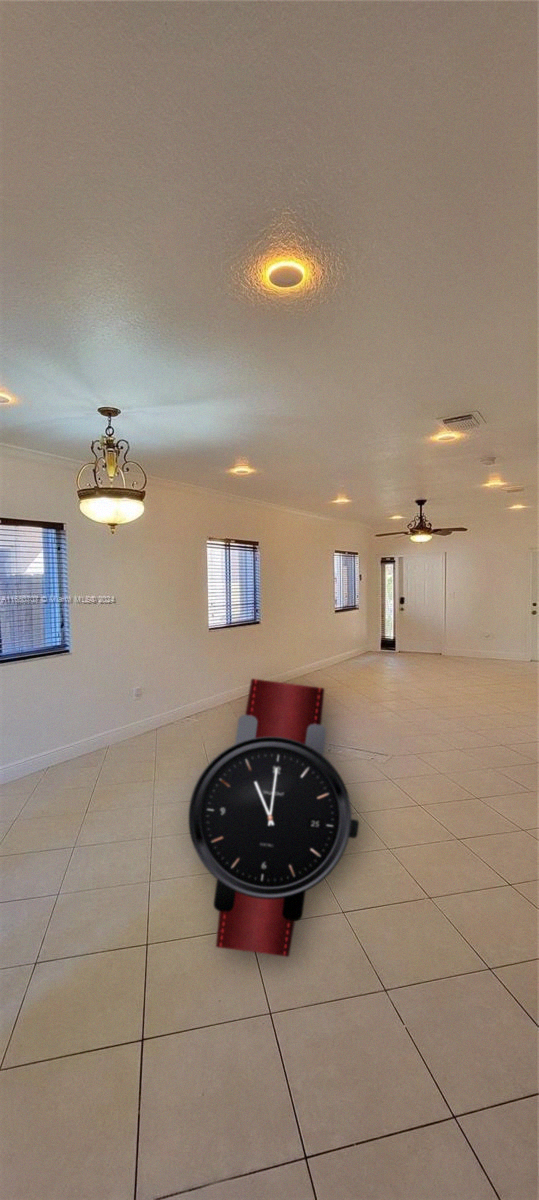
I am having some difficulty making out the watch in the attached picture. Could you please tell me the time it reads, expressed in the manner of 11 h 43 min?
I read 11 h 00 min
